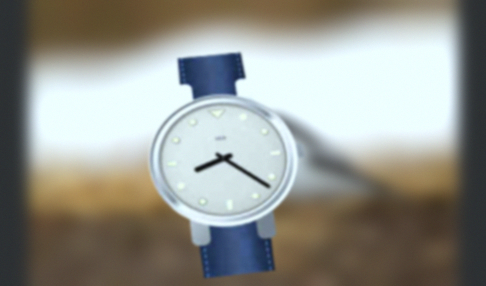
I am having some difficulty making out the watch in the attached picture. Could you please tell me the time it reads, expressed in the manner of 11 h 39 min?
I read 8 h 22 min
